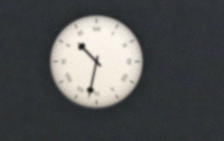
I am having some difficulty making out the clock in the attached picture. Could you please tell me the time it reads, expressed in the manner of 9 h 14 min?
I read 10 h 32 min
